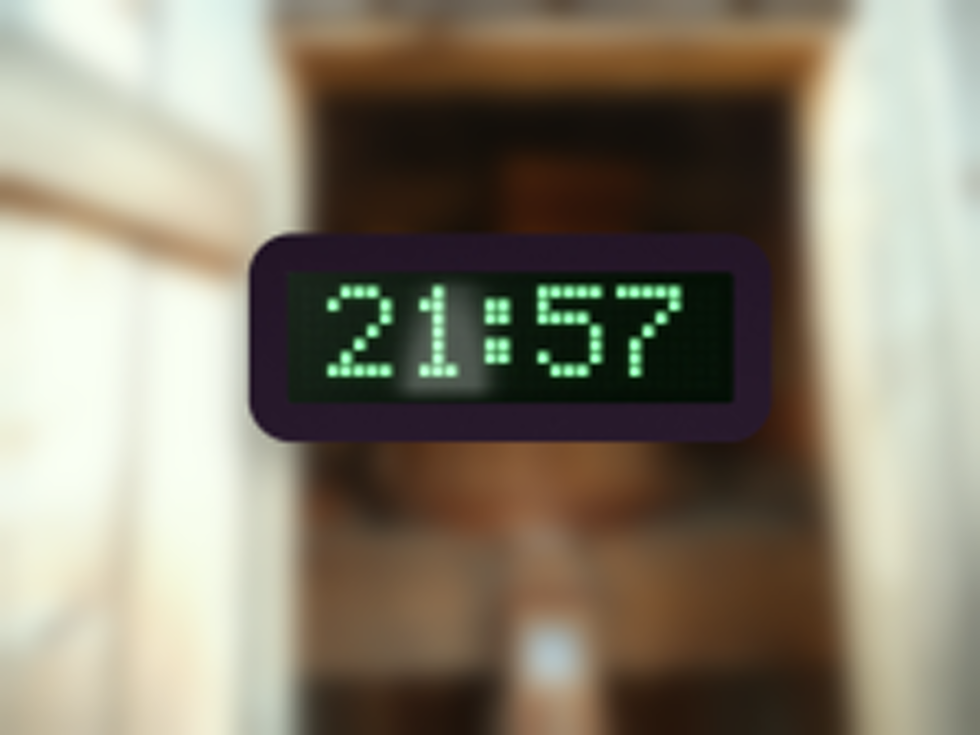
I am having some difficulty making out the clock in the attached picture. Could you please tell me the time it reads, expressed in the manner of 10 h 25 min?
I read 21 h 57 min
